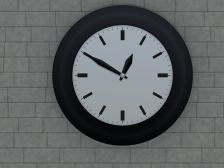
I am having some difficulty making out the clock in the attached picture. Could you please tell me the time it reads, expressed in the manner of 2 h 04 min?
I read 12 h 50 min
